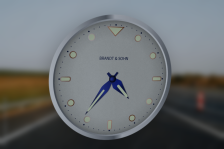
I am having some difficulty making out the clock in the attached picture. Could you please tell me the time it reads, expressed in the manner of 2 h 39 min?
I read 4 h 36 min
